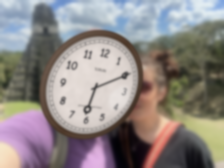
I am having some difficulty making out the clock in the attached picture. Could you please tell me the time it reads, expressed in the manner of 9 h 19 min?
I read 6 h 10 min
